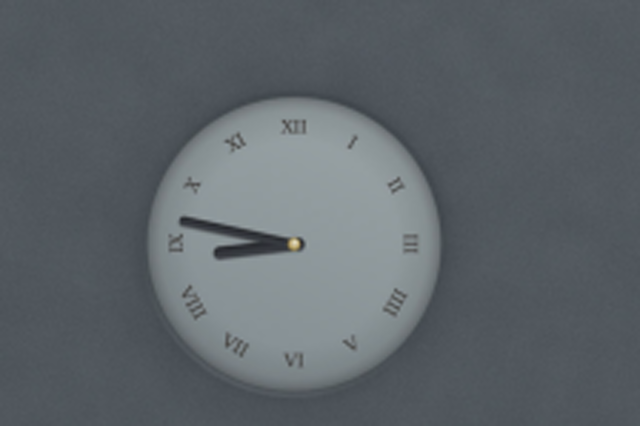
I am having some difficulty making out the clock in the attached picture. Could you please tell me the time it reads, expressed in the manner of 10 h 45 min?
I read 8 h 47 min
